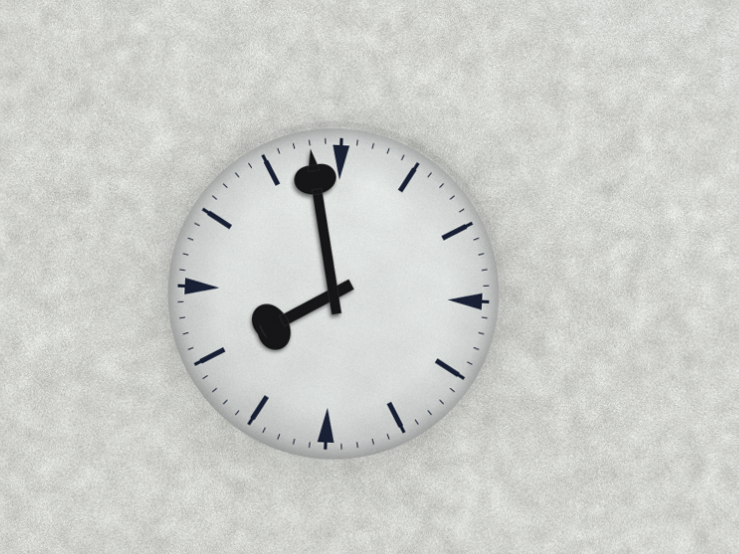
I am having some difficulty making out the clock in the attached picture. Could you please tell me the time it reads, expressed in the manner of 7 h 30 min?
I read 7 h 58 min
